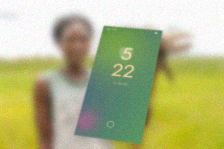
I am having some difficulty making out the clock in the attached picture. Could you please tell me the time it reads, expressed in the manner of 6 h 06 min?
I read 5 h 22 min
